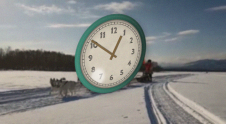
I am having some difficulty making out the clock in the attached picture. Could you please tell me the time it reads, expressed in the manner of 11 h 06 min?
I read 12 h 51 min
